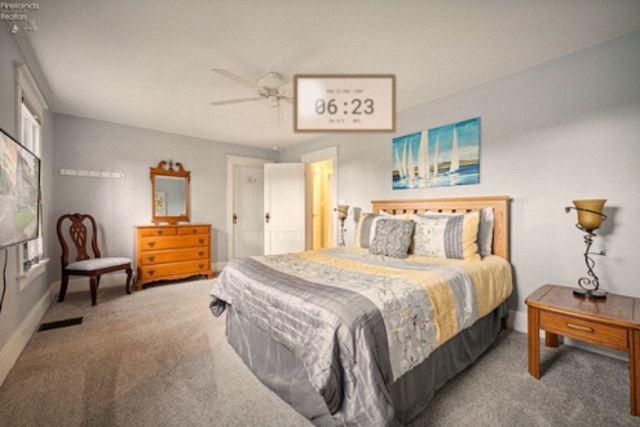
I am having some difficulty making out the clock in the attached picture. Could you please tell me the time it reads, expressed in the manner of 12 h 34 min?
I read 6 h 23 min
